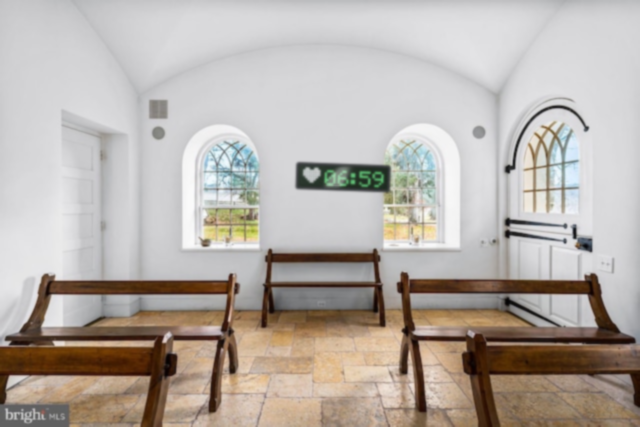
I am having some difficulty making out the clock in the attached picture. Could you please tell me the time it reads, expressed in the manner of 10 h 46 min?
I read 6 h 59 min
